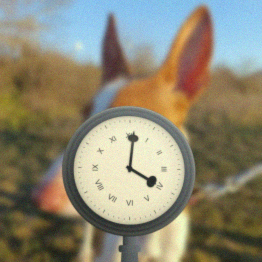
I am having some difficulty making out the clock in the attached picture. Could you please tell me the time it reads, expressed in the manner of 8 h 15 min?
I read 4 h 01 min
